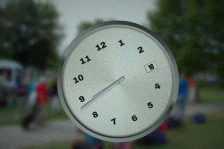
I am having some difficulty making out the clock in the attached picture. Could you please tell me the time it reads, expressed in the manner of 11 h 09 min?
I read 8 h 43 min
